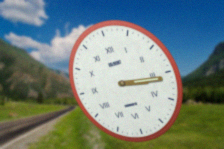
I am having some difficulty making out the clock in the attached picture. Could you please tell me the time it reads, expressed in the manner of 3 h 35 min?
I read 3 h 16 min
